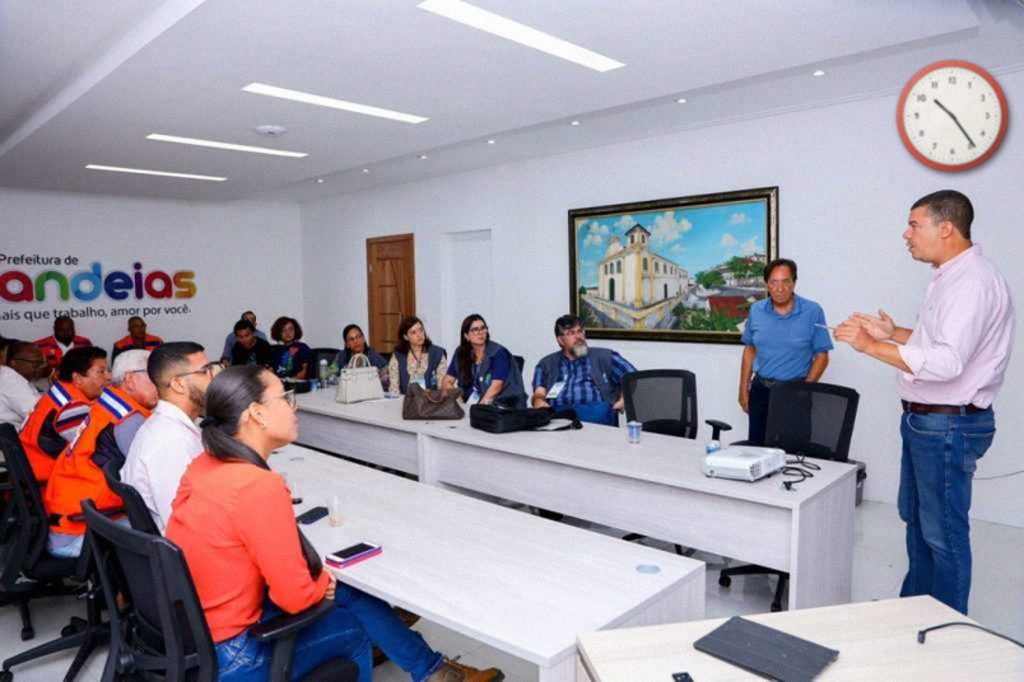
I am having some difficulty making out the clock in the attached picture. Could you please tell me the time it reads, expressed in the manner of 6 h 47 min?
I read 10 h 24 min
